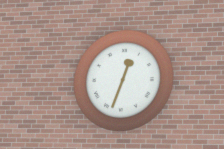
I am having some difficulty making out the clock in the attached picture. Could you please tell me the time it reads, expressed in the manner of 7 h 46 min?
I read 12 h 33 min
